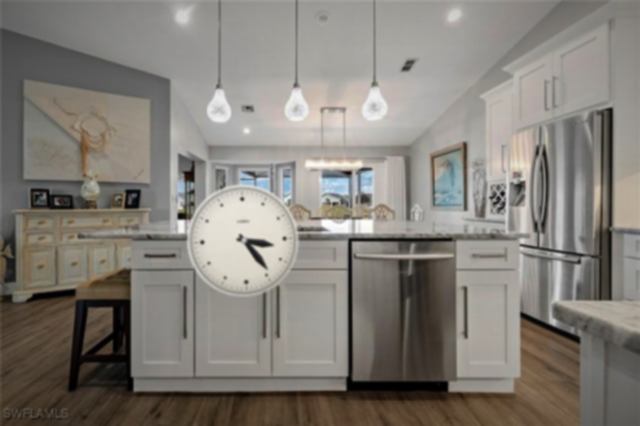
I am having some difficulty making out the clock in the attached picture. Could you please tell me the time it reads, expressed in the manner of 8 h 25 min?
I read 3 h 24 min
